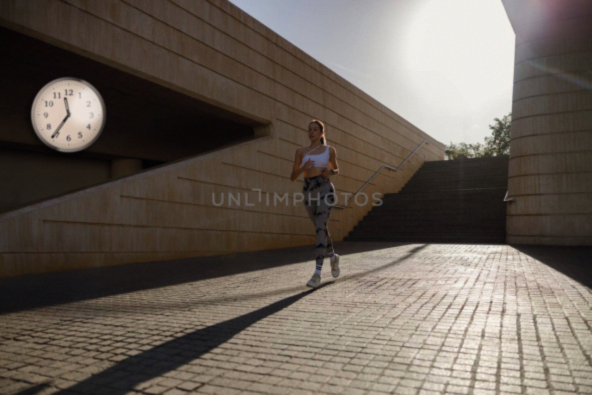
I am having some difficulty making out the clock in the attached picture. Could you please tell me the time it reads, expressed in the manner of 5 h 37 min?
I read 11 h 36 min
